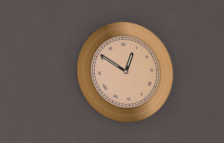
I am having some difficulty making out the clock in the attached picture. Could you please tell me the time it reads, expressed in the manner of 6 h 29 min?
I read 12 h 51 min
